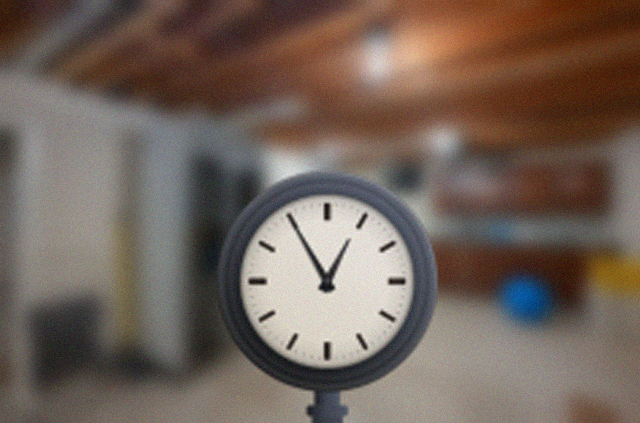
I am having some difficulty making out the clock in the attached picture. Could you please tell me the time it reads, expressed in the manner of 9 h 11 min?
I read 12 h 55 min
